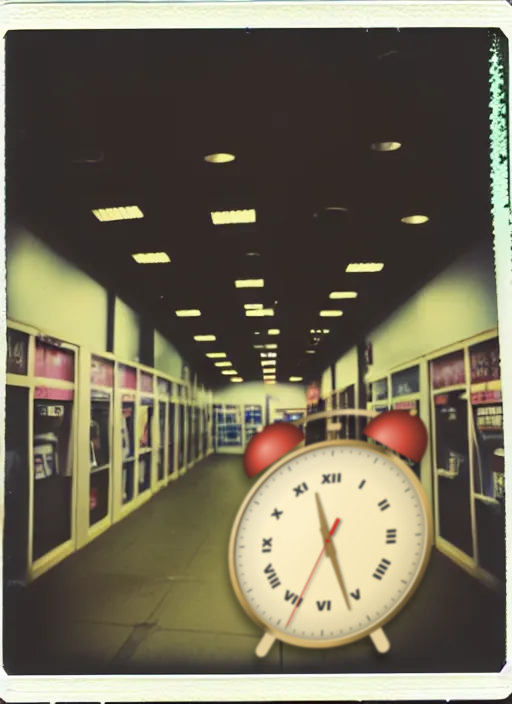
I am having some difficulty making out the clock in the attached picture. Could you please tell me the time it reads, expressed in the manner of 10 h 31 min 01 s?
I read 11 h 26 min 34 s
